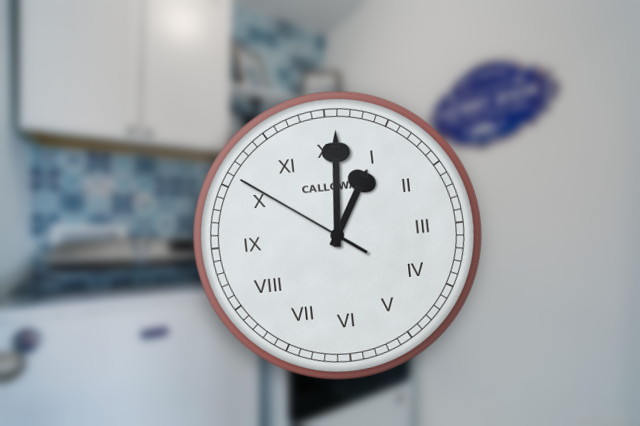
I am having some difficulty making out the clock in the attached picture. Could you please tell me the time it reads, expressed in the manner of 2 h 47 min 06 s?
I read 1 h 00 min 51 s
